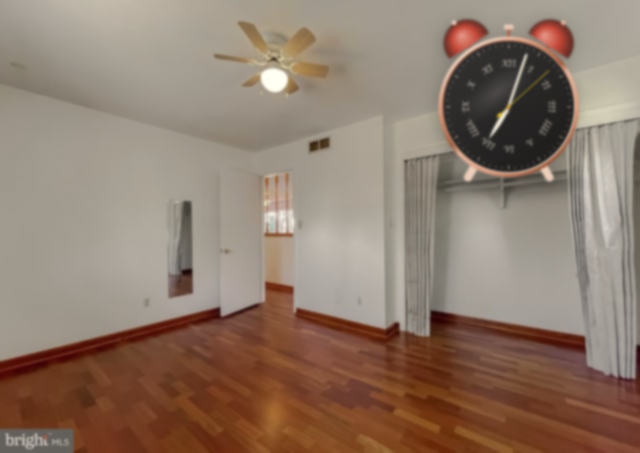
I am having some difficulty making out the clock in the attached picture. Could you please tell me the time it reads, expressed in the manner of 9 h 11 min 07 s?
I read 7 h 03 min 08 s
